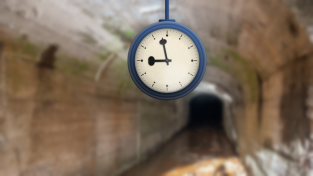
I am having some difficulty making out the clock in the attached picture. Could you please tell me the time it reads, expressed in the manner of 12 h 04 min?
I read 8 h 58 min
